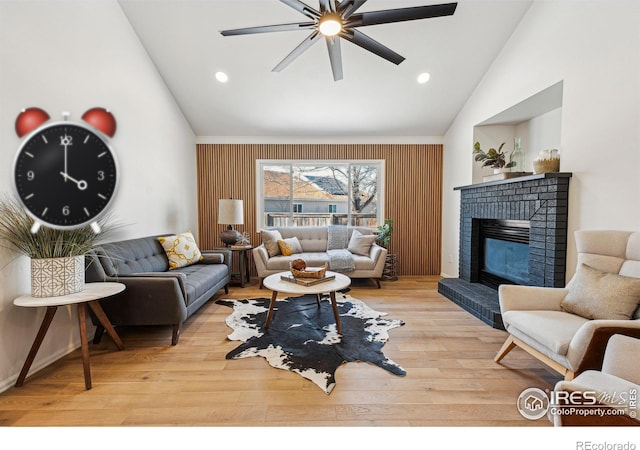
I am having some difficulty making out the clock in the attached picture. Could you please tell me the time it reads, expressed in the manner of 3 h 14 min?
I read 4 h 00 min
